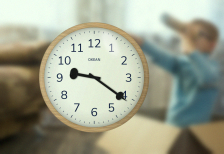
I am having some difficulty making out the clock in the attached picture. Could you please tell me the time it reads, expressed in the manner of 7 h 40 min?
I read 9 h 21 min
